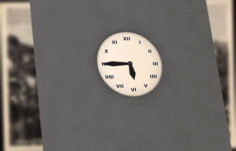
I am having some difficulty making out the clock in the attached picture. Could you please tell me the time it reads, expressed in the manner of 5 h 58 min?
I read 5 h 45 min
